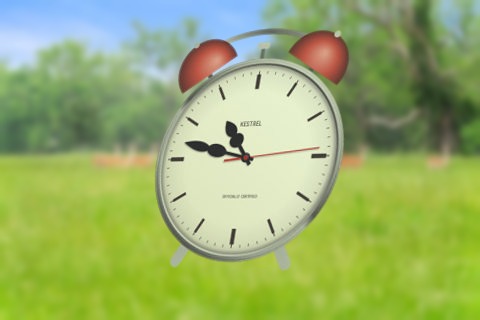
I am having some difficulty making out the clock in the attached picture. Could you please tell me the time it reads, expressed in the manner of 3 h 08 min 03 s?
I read 10 h 47 min 14 s
